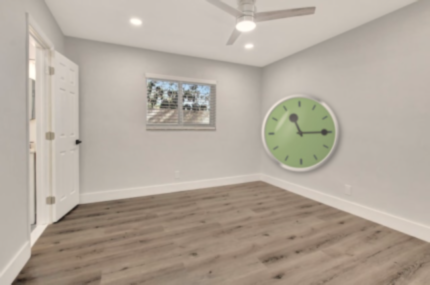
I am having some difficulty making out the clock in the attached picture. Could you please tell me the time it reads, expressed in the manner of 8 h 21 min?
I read 11 h 15 min
